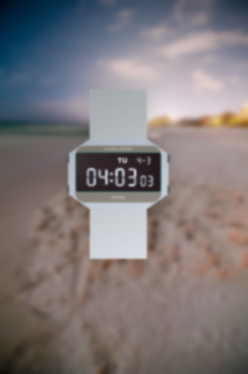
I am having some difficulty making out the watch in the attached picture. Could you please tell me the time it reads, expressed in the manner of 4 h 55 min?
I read 4 h 03 min
